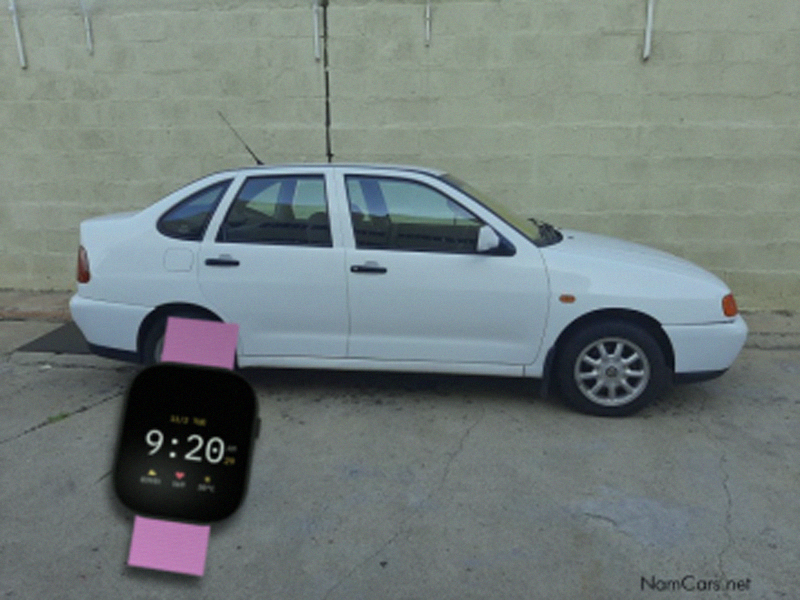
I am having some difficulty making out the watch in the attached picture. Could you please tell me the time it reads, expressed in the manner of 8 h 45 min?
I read 9 h 20 min
